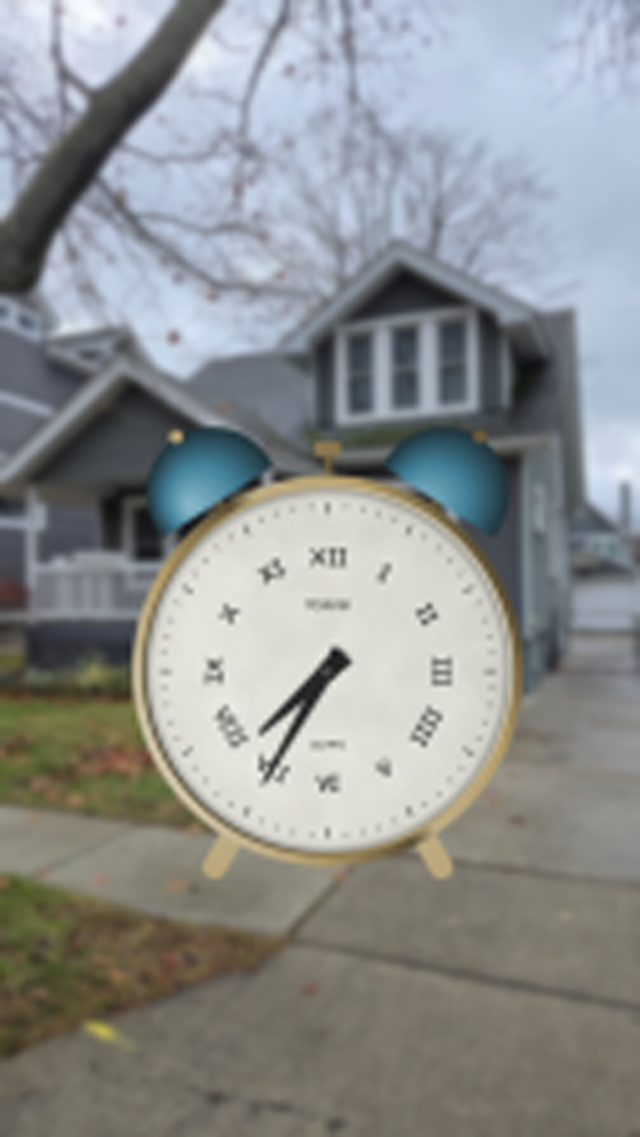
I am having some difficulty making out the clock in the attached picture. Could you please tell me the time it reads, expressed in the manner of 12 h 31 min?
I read 7 h 35 min
